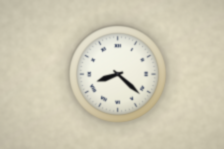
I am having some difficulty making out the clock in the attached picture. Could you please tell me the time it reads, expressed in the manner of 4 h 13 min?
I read 8 h 22 min
